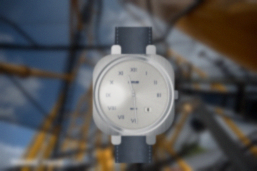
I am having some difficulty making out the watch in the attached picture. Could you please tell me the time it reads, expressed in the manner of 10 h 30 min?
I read 11 h 29 min
